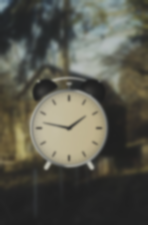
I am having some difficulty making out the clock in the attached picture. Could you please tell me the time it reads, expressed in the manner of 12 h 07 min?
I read 1 h 47 min
